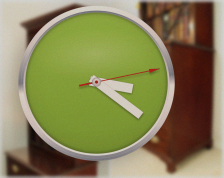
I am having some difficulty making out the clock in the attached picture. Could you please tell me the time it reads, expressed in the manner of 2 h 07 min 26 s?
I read 3 h 21 min 13 s
